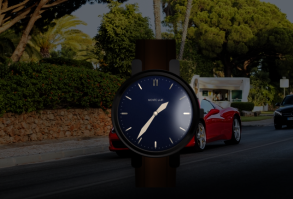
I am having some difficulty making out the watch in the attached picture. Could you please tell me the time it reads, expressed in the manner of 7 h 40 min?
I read 1 h 36 min
